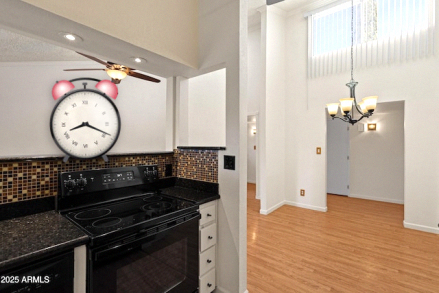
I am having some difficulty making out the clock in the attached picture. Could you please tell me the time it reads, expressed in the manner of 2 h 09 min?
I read 8 h 19 min
